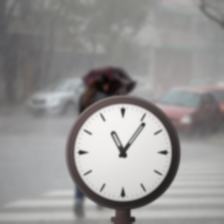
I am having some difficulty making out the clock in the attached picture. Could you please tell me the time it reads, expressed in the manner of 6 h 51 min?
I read 11 h 06 min
